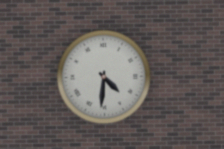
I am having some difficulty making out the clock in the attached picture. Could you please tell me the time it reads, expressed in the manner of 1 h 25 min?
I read 4 h 31 min
